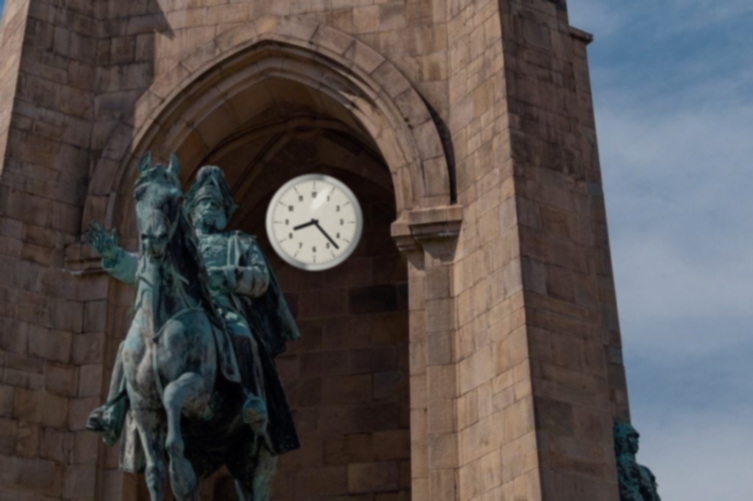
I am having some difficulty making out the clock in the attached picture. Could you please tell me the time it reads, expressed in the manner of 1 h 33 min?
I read 8 h 23 min
